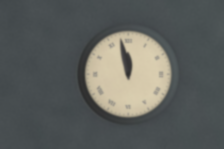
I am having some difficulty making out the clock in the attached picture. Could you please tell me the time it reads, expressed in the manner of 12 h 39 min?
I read 11 h 58 min
